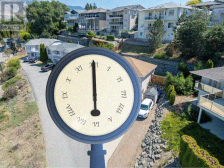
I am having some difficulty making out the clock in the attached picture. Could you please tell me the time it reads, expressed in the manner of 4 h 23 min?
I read 6 h 00 min
